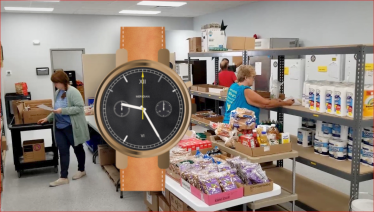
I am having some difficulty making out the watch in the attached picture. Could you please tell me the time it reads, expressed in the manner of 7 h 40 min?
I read 9 h 25 min
